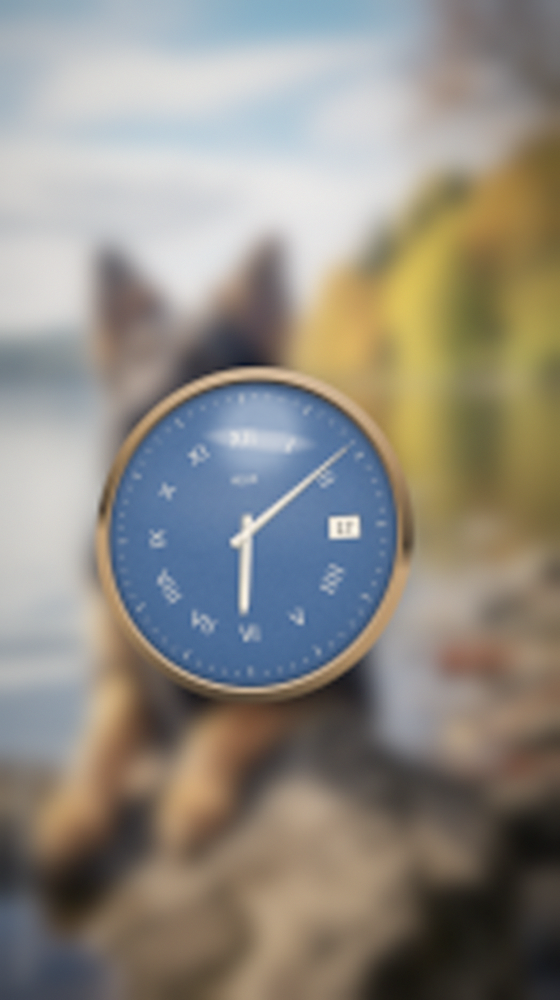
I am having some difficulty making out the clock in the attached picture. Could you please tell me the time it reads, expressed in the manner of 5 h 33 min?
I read 6 h 09 min
